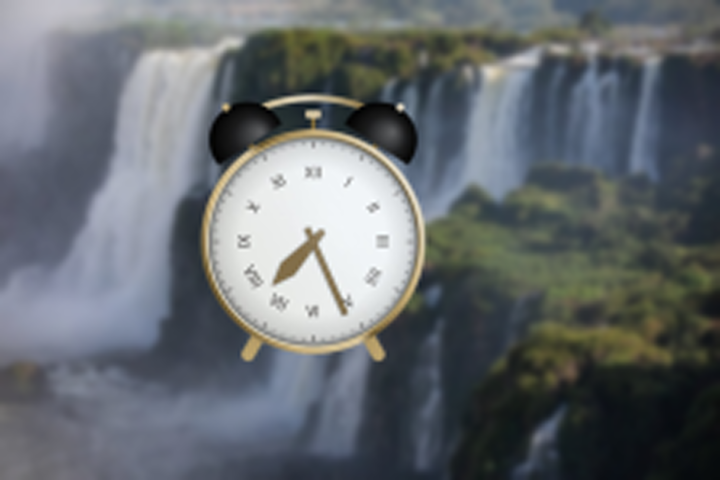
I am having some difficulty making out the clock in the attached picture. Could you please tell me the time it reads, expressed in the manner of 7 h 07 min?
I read 7 h 26 min
